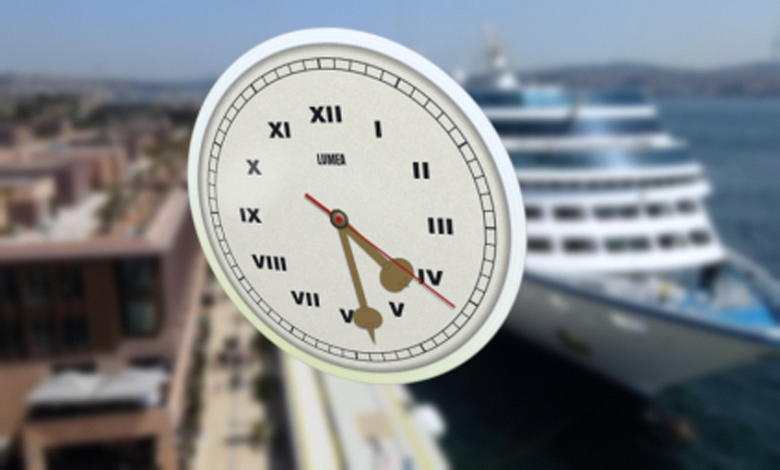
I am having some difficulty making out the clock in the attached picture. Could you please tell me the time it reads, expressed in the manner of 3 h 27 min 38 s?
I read 4 h 28 min 21 s
